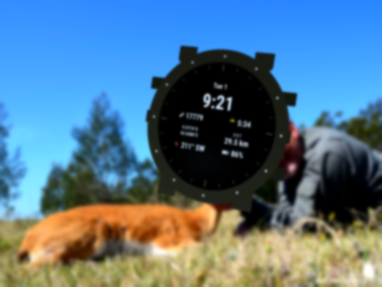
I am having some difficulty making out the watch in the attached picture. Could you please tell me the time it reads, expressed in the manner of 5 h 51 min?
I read 9 h 21 min
